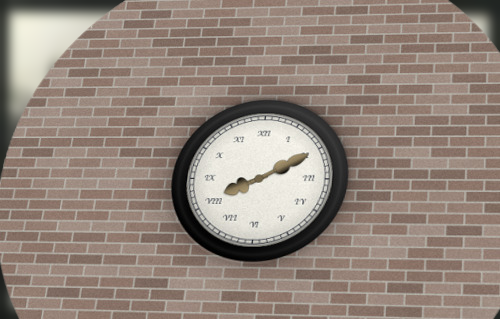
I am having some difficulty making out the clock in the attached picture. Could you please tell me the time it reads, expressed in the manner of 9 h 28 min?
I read 8 h 10 min
